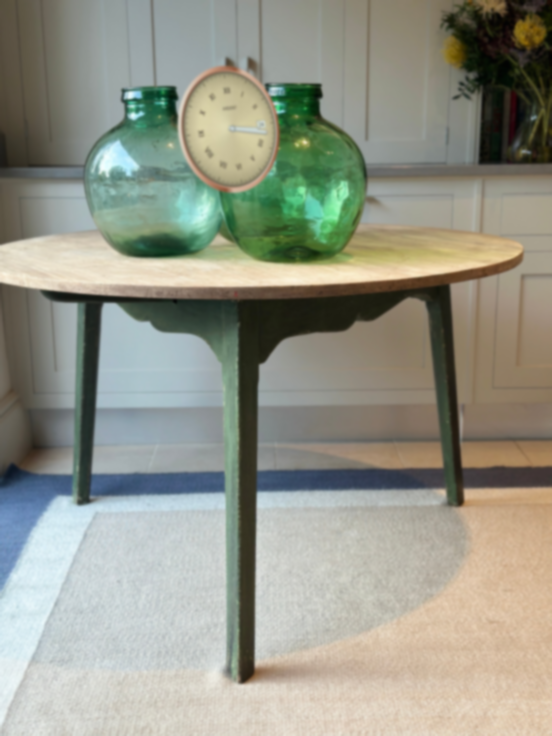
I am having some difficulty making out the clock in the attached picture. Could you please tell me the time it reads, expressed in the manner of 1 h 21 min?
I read 3 h 17 min
